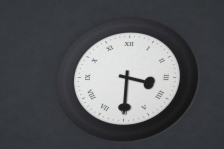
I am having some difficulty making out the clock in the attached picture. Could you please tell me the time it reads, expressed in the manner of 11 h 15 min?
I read 3 h 30 min
